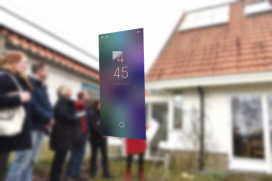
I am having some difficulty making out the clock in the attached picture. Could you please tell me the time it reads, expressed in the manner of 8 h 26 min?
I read 4 h 45 min
